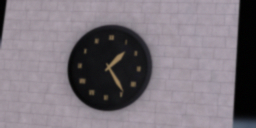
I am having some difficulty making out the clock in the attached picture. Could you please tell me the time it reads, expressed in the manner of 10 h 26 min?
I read 1 h 24 min
